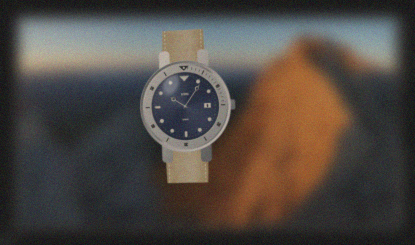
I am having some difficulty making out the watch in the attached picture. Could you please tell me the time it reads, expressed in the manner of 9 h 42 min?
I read 10 h 06 min
